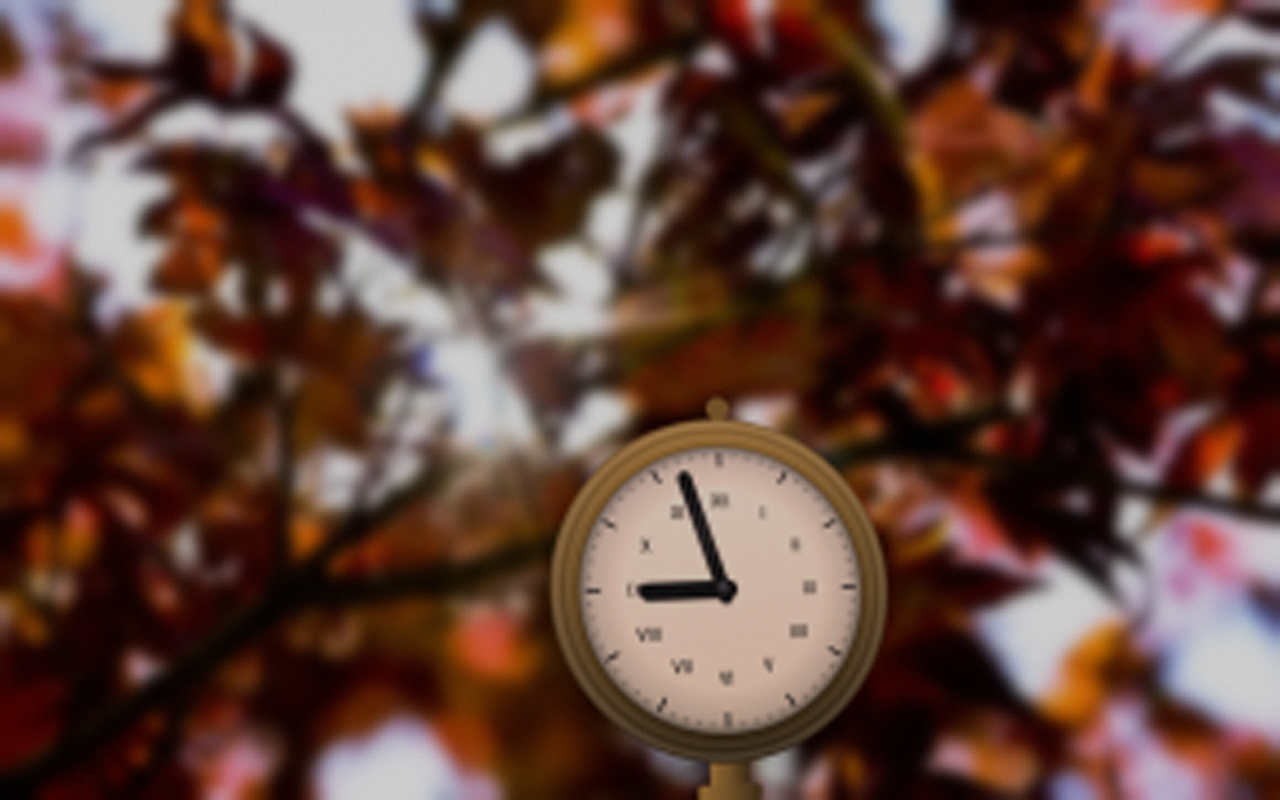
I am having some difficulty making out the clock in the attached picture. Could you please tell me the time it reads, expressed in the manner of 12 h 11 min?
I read 8 h 57 min
